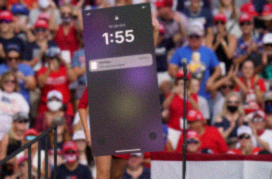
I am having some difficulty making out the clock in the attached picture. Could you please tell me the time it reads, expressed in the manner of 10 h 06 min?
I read 1 h 55 min
